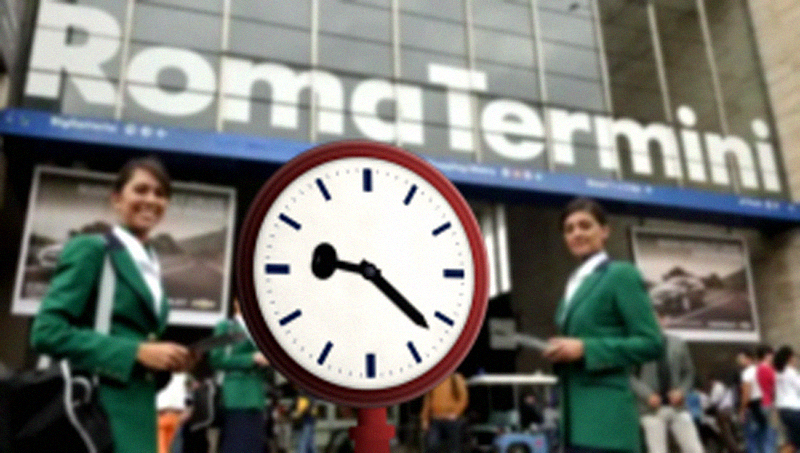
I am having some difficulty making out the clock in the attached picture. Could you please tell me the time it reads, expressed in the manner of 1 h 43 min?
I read 9 h 22 min
